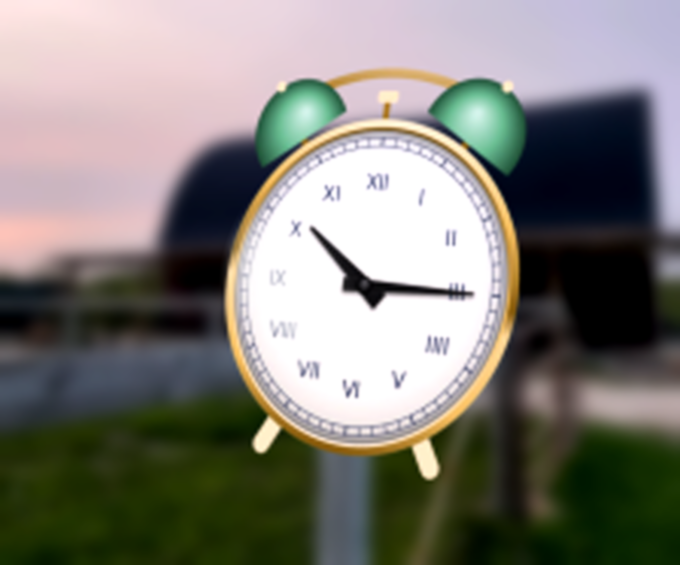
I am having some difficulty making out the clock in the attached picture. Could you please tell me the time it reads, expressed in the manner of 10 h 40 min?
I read 10 h 15 min
